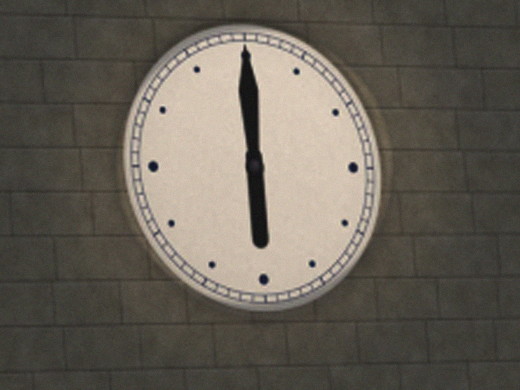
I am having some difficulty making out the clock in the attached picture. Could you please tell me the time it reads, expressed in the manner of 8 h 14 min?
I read 6 h 00 min
